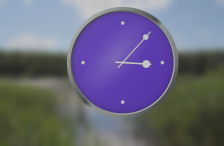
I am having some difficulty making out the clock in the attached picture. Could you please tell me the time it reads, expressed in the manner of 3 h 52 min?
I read 3 h 07 min
